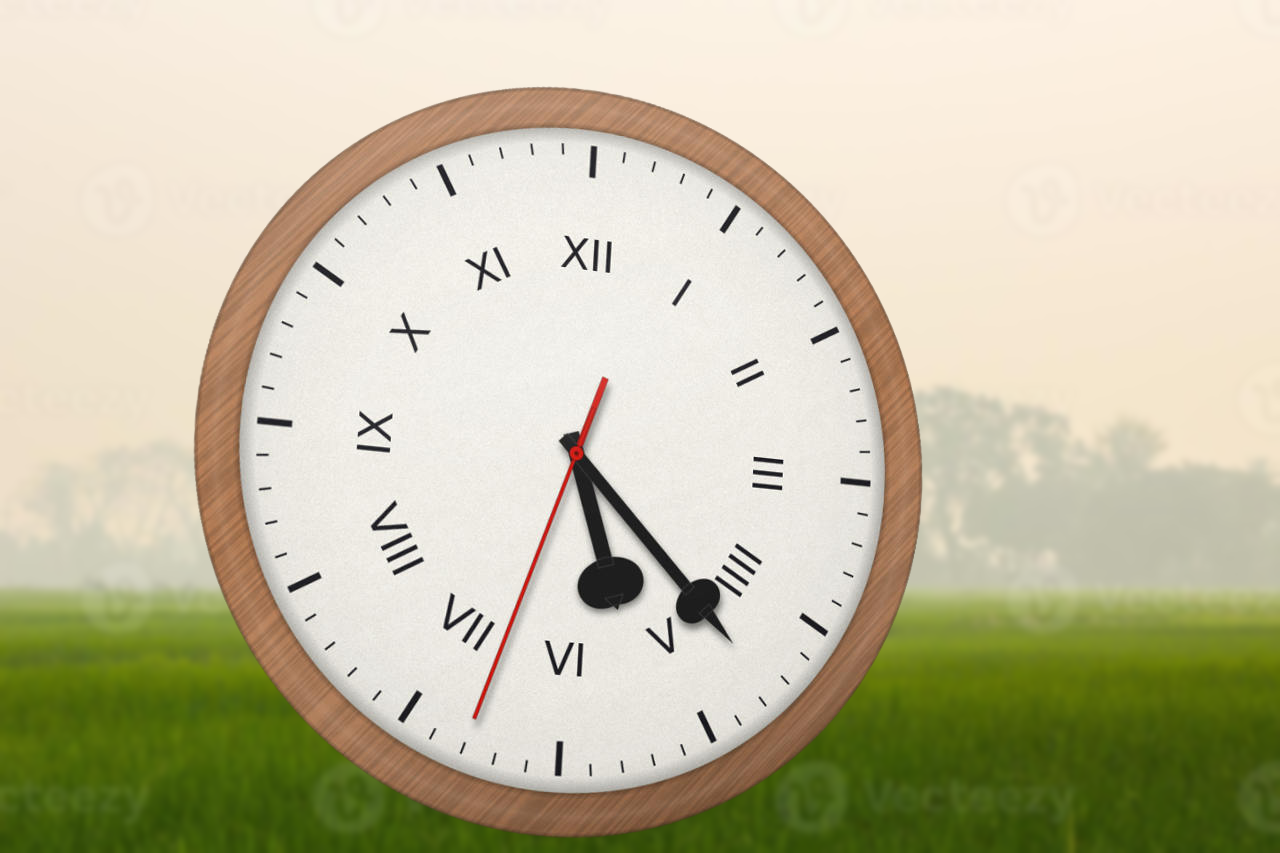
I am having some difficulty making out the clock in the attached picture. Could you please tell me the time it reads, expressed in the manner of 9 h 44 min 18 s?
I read 5 h 22 min 33 s
